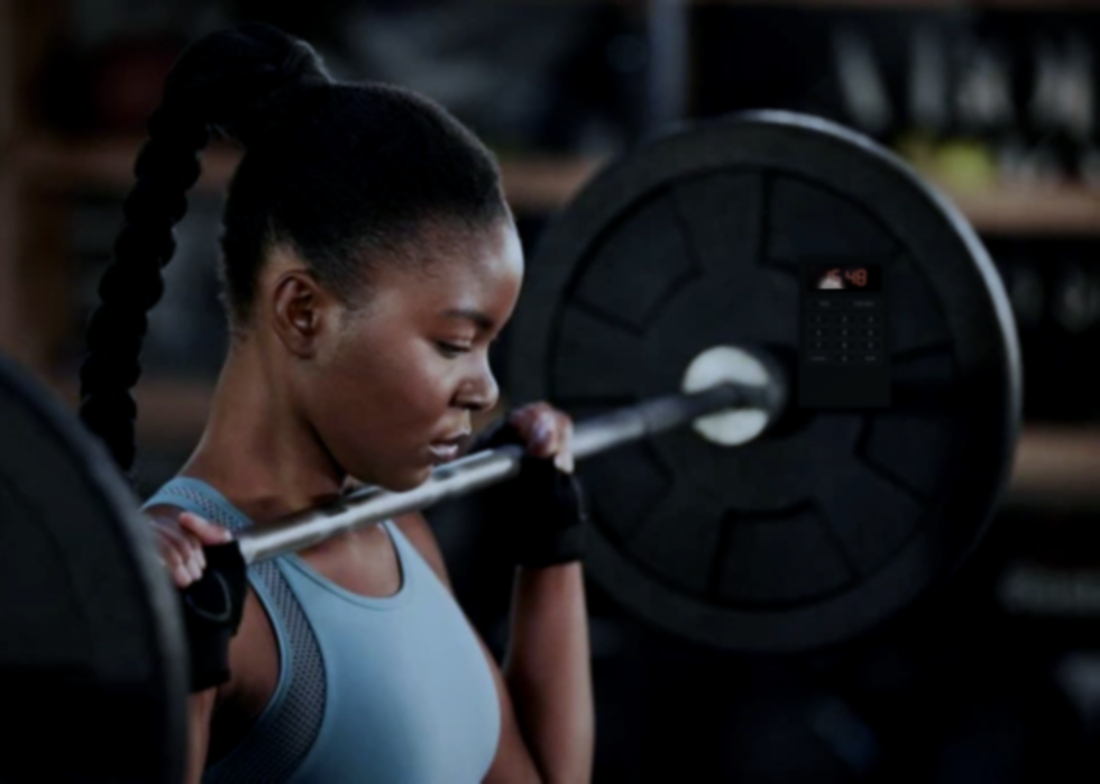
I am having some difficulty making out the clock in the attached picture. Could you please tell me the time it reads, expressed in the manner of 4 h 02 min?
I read 15 h 48 min
